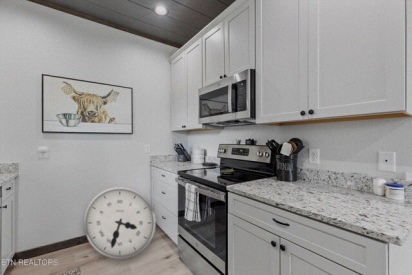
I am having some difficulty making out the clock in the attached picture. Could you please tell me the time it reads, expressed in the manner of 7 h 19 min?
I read 3 h 33 min
